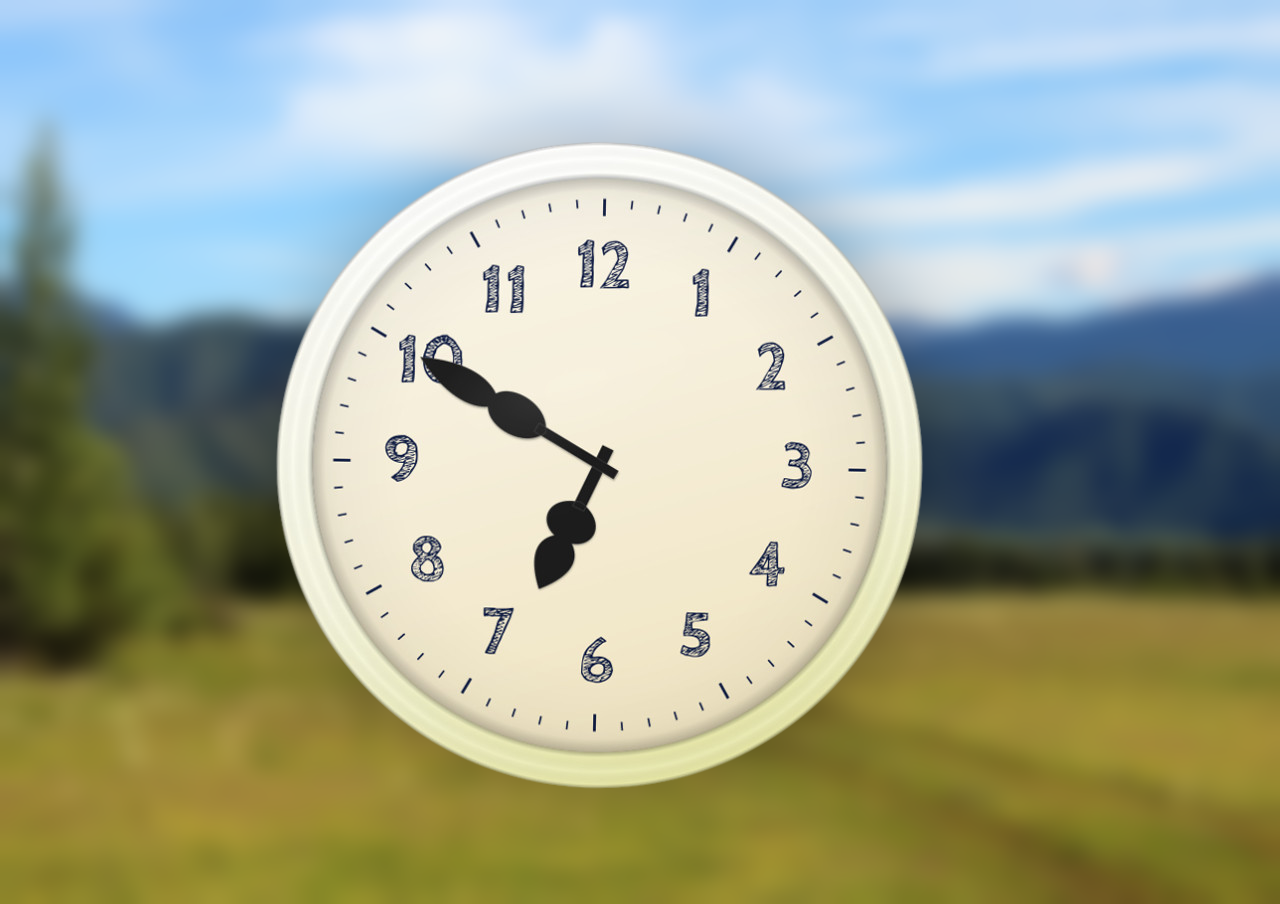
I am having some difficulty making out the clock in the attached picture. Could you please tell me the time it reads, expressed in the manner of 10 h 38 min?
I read 6 h 50 min
